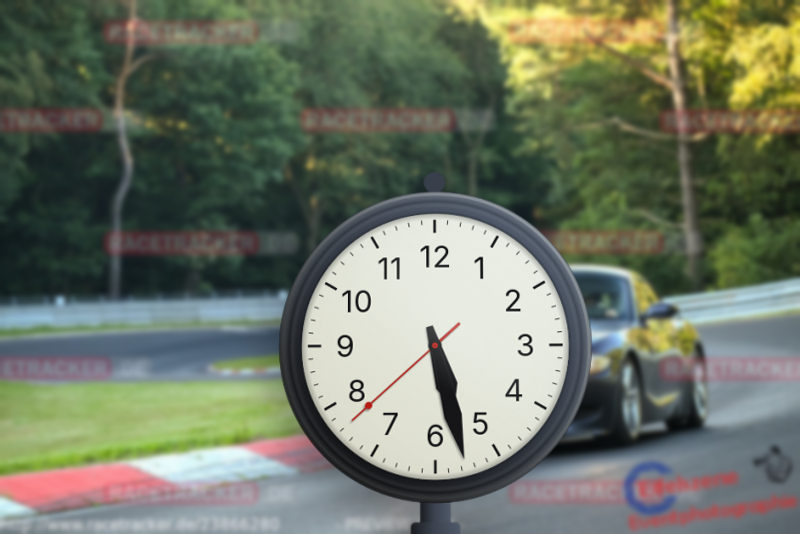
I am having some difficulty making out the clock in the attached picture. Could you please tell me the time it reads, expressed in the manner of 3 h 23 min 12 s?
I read 5 h 27 min 38 s
